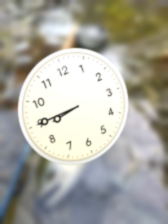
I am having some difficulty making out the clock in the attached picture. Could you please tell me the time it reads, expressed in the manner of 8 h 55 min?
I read 8 h 45 min
